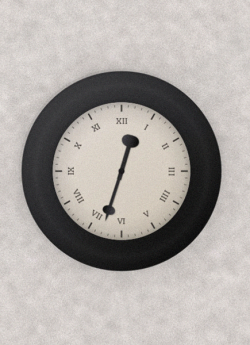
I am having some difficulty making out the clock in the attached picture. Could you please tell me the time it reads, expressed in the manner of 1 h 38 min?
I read 12 h 33 min
